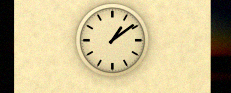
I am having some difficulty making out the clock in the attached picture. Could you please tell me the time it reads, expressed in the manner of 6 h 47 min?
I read 1 h 09 min
